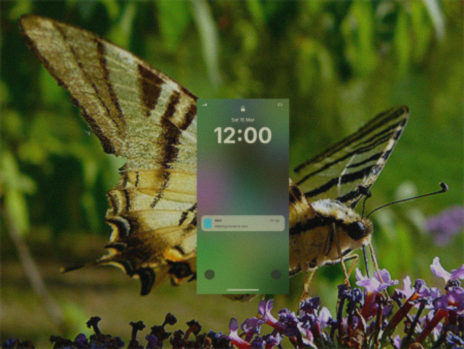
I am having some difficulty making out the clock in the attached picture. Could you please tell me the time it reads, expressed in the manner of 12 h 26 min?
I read 12 h 00 min
